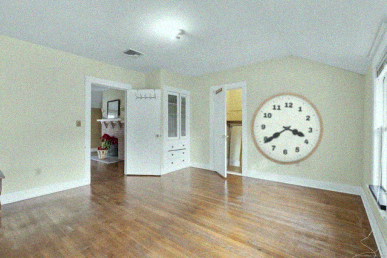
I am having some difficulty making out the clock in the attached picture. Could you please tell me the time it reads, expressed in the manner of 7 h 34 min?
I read 3 h 39 min
